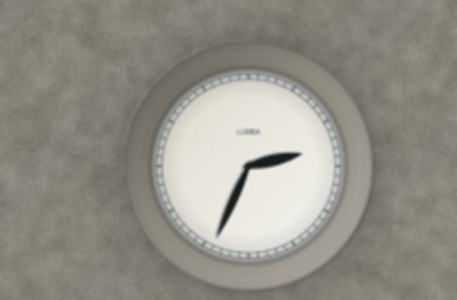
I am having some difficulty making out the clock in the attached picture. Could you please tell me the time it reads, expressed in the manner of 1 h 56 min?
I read 2 h 34 min
